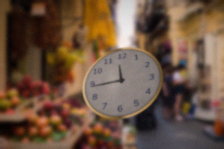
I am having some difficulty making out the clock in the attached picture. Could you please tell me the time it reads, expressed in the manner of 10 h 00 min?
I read 11 h 44 min
